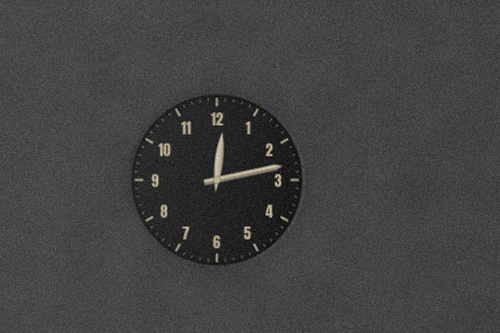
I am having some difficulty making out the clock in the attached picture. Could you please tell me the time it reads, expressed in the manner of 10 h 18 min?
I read 12 h 13 min
